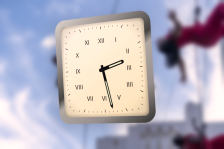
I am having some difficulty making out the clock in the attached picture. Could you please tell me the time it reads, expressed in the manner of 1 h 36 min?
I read 2 h 28 min
